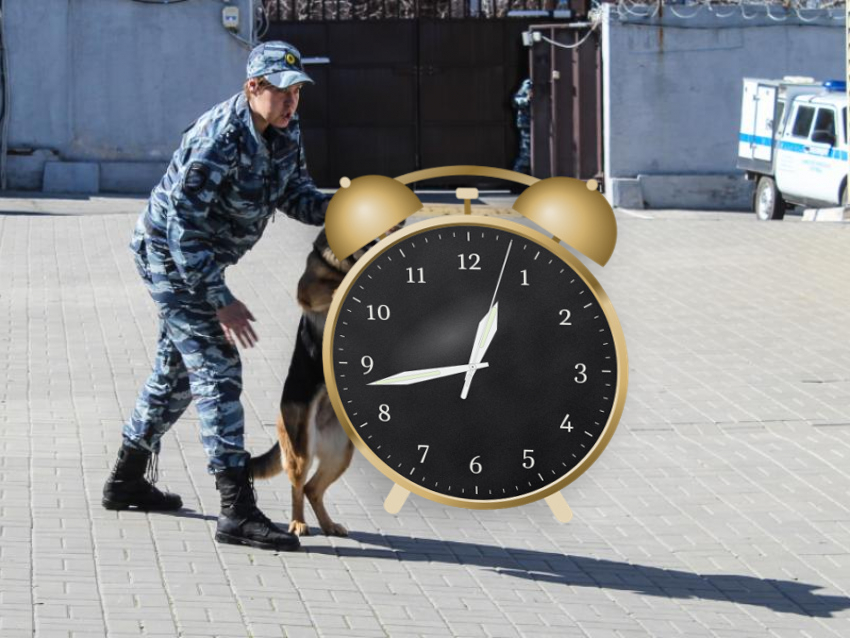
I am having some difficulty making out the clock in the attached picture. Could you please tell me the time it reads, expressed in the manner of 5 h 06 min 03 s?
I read 12 h 43 min 03 s
